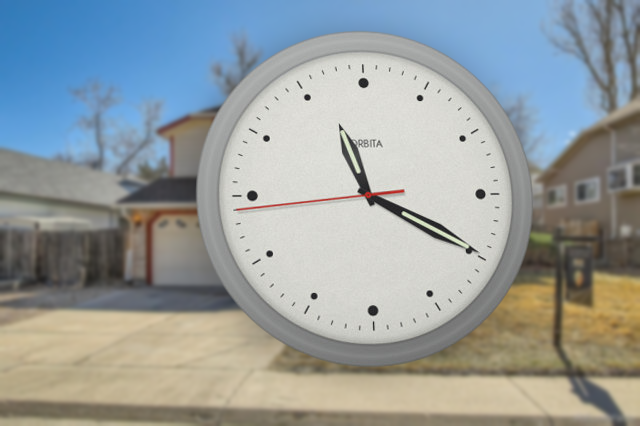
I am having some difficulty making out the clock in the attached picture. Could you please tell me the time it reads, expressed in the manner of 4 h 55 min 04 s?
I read 11 h 19 min 44 s
